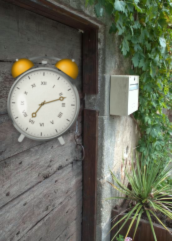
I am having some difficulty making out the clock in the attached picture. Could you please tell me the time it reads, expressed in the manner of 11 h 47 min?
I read 7 h 12 min
